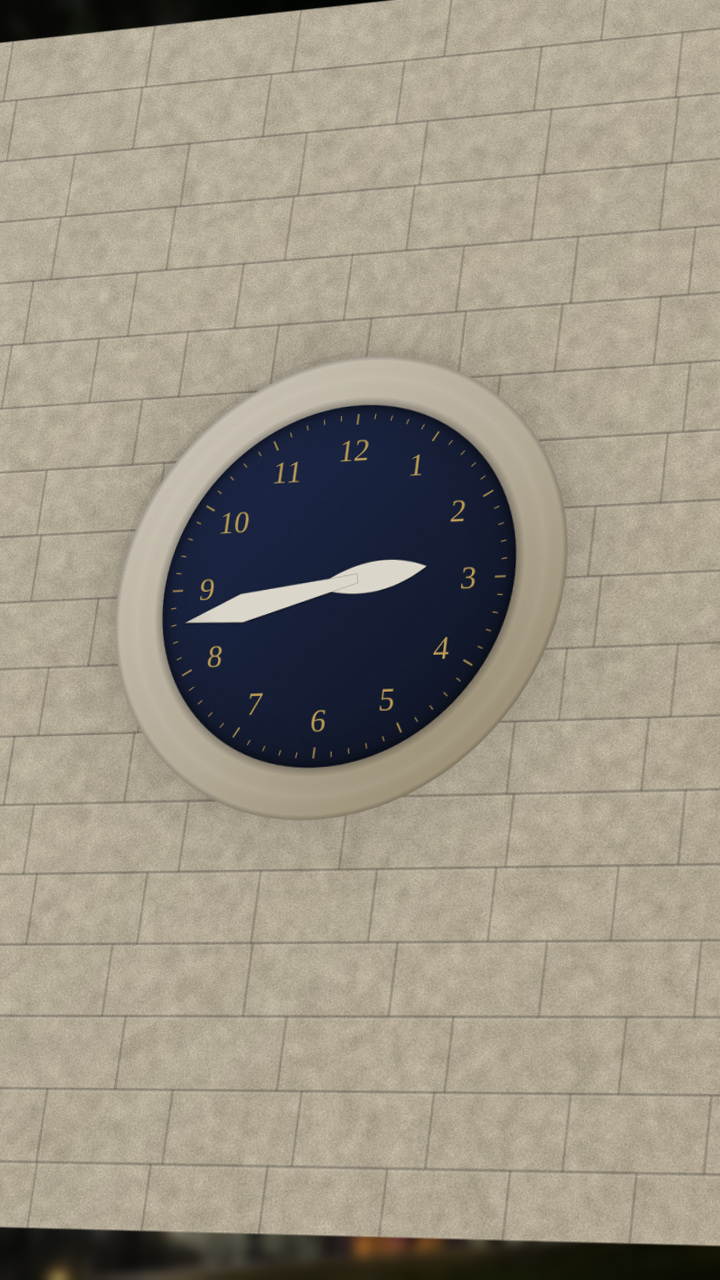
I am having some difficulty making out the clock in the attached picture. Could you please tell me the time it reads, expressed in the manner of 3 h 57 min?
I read 2 h 43 min
